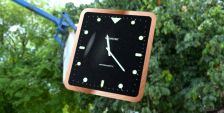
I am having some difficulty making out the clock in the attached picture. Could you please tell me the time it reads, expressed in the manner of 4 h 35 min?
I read 11 h 22 min
